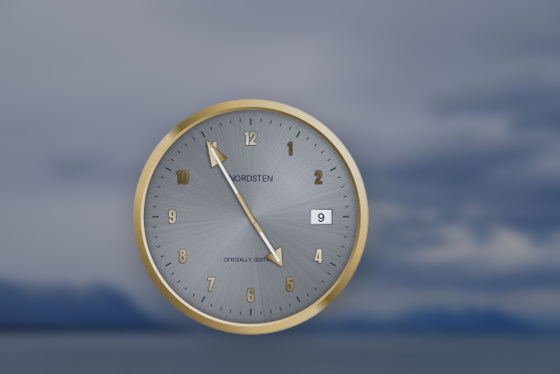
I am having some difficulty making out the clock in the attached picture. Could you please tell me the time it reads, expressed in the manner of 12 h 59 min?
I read 4 h 55 min
